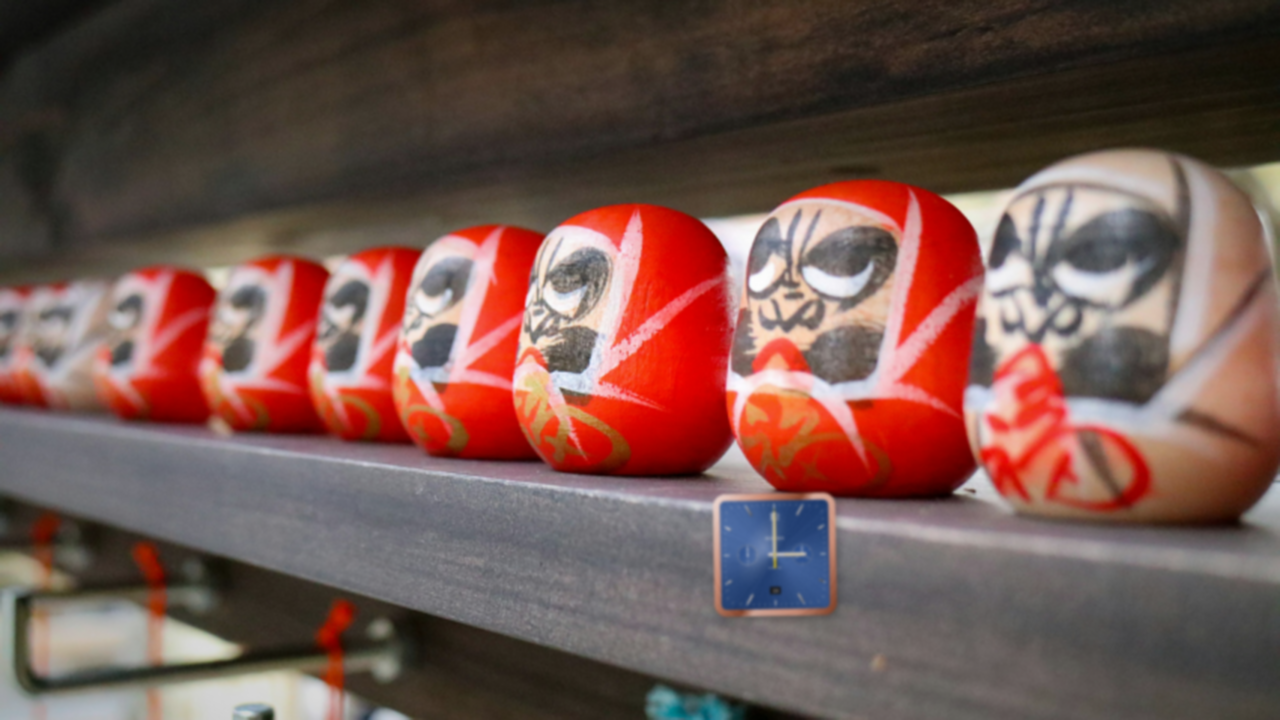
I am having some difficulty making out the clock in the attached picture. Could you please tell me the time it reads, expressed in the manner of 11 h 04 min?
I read 3 h 00 min
